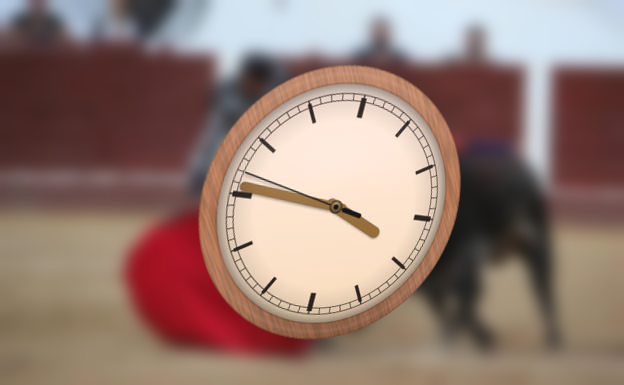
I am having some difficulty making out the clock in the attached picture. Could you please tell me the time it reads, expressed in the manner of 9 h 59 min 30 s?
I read 3 h 45 min 47 s
